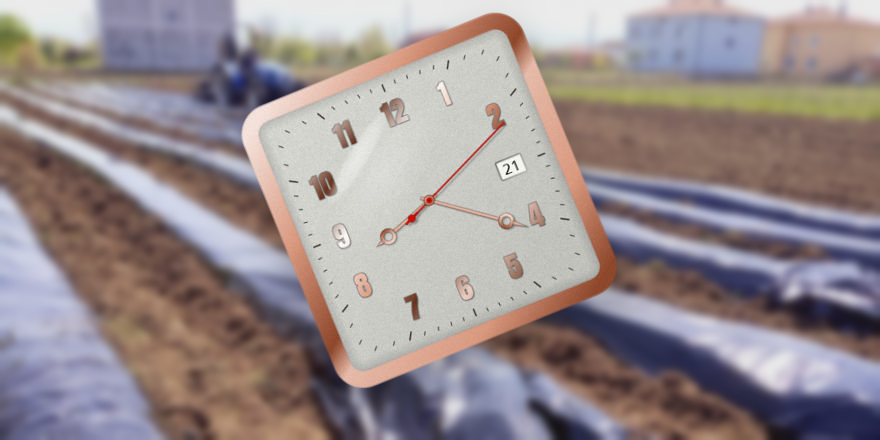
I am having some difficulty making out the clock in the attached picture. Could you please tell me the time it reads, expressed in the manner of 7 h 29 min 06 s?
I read 8 h 21 min 11 s
